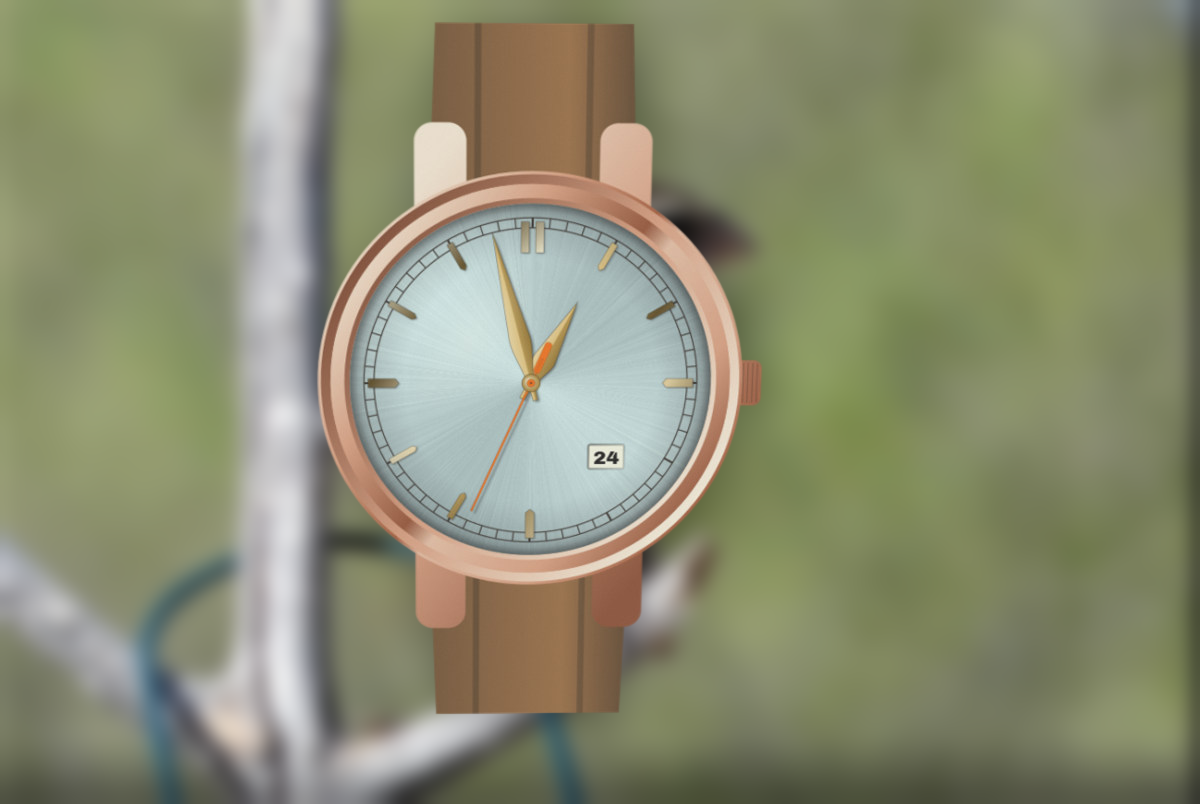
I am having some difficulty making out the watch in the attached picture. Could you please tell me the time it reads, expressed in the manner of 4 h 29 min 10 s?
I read 12 h 57 min 34 s
